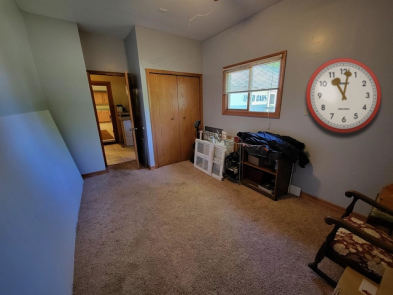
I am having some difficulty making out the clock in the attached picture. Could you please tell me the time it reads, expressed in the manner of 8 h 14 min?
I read 11 h 02 min
